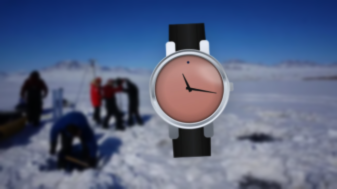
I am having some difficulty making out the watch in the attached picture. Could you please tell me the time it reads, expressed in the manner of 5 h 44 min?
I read 11 h 17 min
